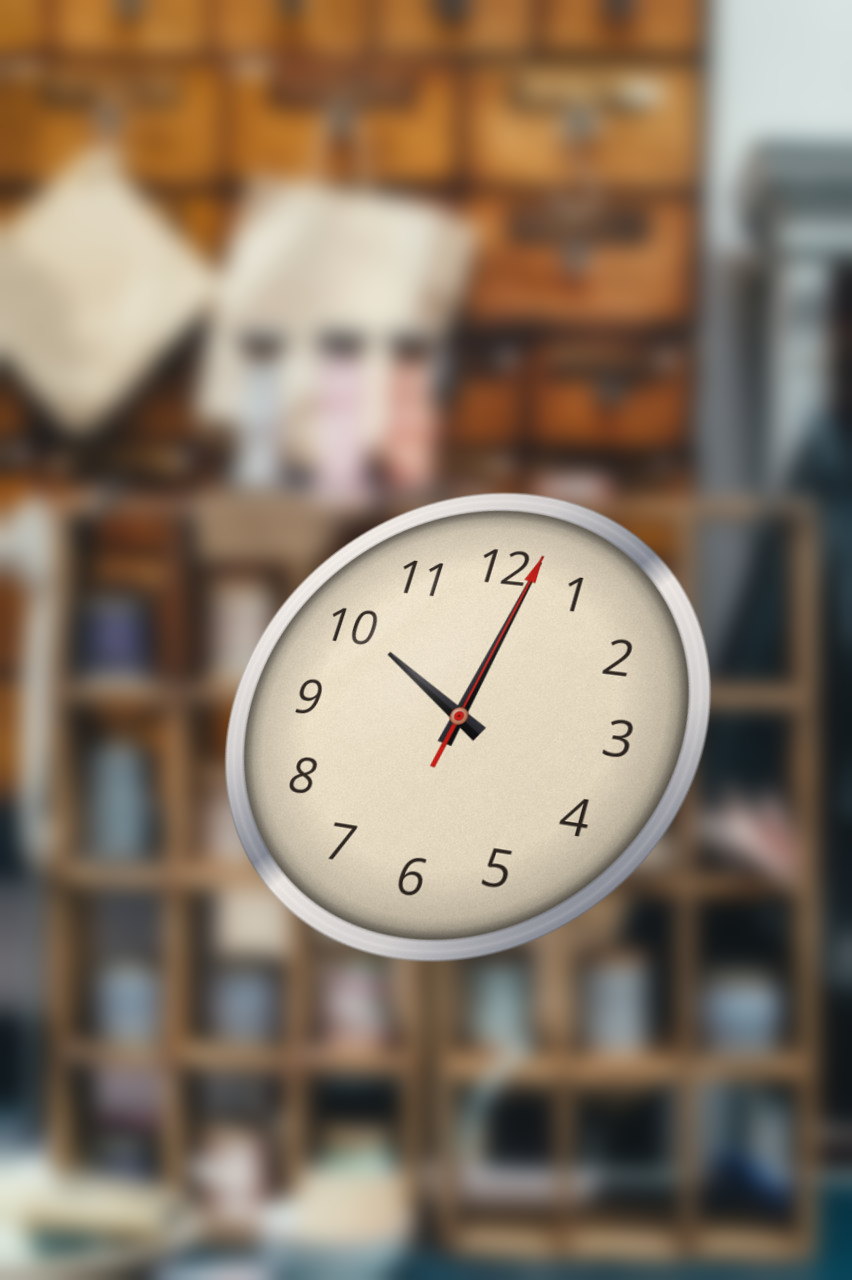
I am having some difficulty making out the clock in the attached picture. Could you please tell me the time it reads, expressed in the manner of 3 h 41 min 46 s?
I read 10 h 02 min 02 s
